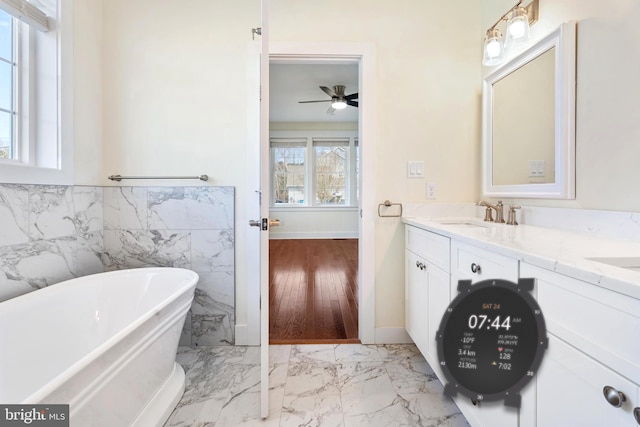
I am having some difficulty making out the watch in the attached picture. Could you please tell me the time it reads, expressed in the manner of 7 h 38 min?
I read 7 h 44 min
